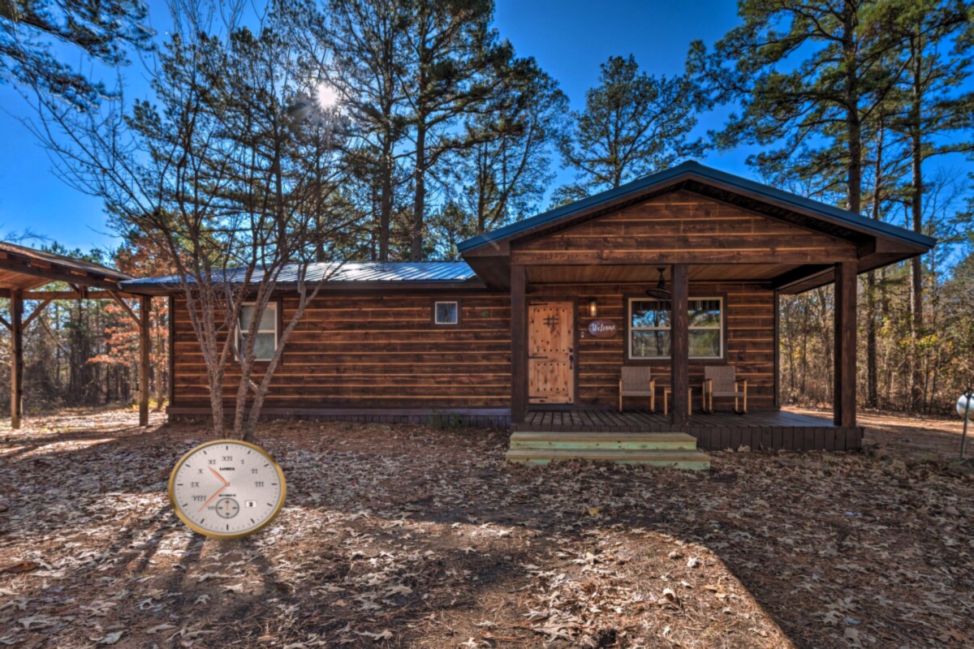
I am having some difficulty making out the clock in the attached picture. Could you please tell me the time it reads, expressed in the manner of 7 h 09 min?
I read 10 h 37 min
